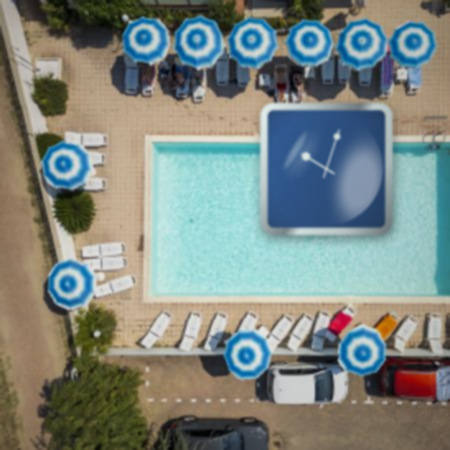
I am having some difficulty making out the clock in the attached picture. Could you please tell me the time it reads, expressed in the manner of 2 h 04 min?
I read 10 h 03 min
